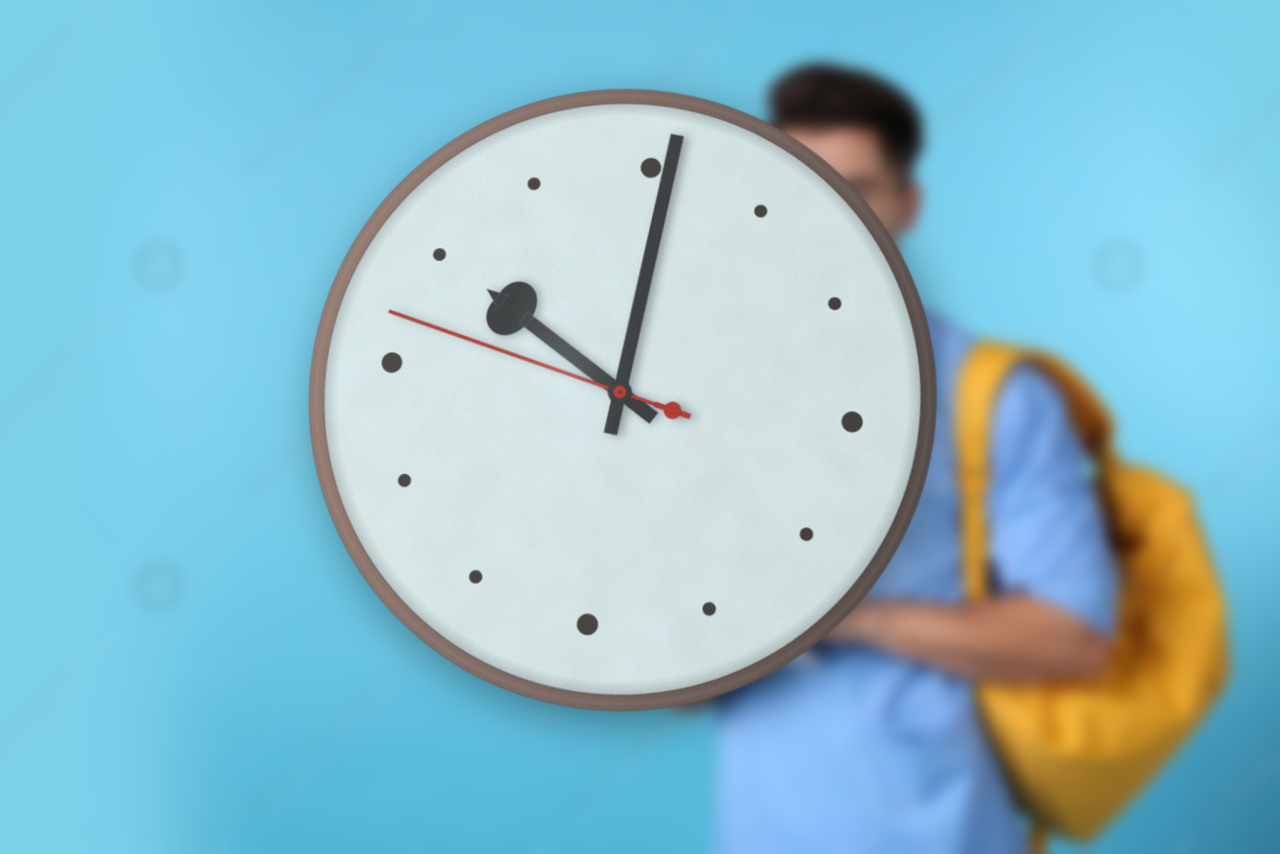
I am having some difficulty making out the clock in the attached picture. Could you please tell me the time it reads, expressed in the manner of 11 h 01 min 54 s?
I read 10 h 00 min 47 s
